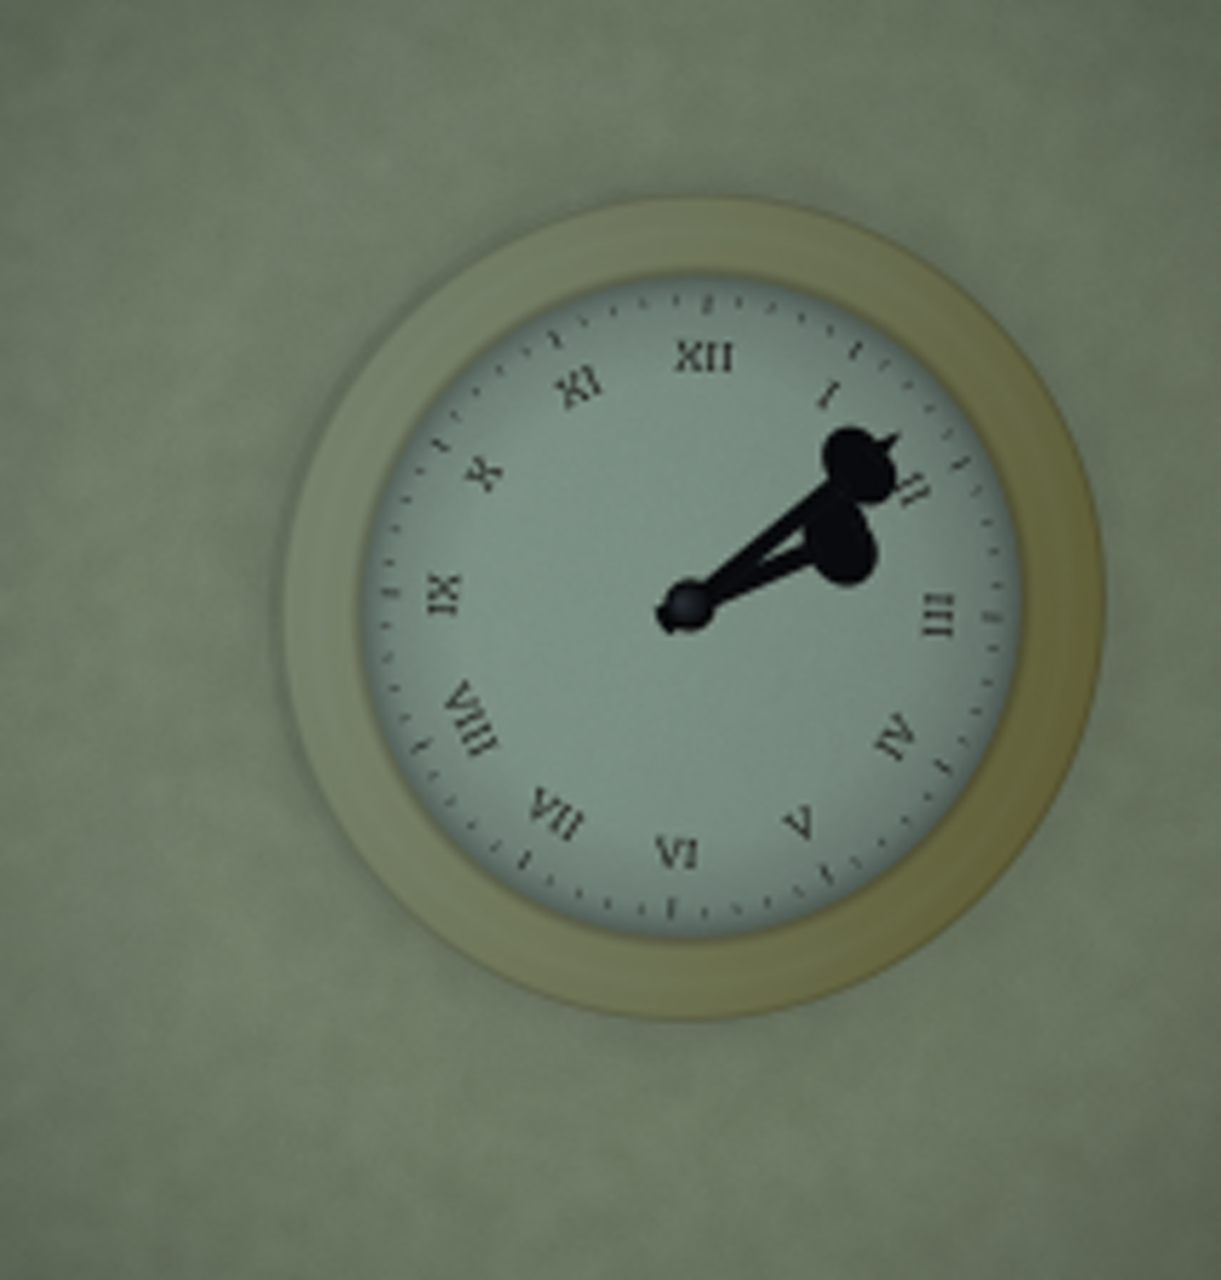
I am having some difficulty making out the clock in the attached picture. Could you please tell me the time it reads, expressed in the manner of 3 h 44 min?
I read 2 h 08 min
